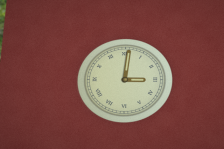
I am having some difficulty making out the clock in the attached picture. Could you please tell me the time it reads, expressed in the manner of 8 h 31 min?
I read 3 h 01 min
